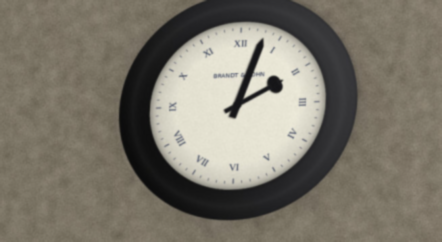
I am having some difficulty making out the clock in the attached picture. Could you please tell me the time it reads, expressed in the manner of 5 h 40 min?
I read 2 h 03 min
